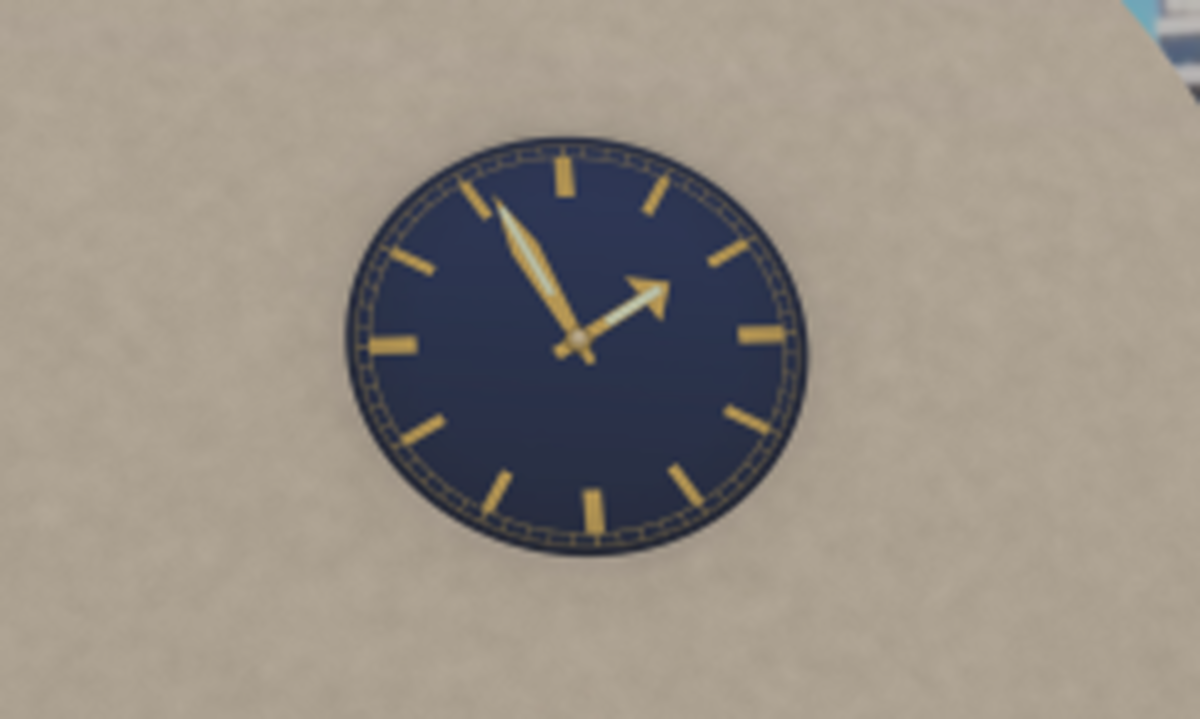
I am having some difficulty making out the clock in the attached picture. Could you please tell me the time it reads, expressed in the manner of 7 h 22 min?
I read 1 h 56 min
